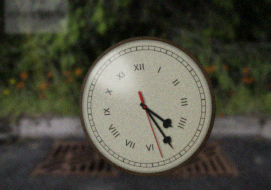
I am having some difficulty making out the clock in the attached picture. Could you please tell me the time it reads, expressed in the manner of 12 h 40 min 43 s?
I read 4 h 25 min 28 s
